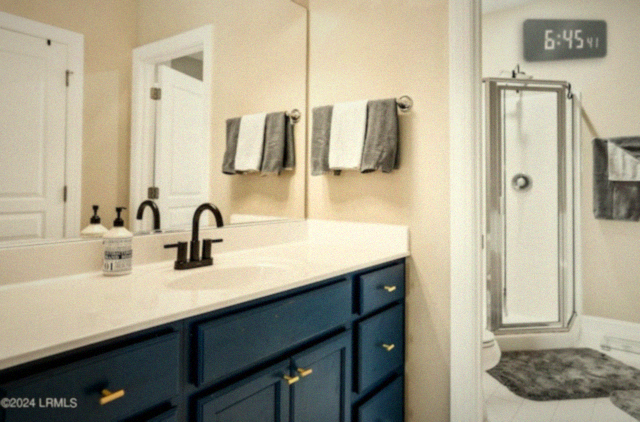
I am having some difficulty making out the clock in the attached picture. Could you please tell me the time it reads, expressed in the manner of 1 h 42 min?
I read 6 h 45 min
